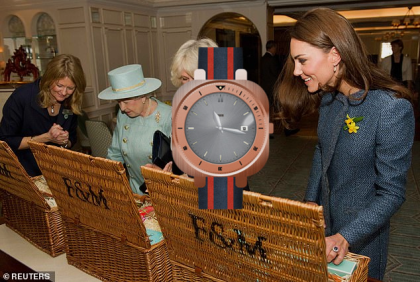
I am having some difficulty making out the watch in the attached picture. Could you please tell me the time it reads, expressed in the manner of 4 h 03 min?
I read 11 h 17 min
